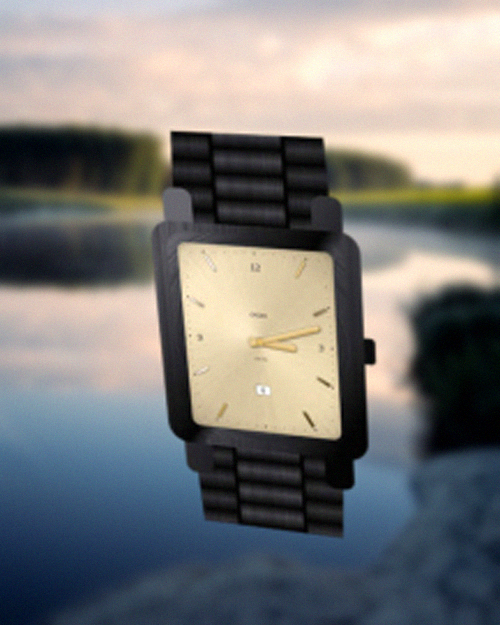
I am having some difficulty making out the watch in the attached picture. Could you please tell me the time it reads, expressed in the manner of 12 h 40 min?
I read 3 h 12 min
